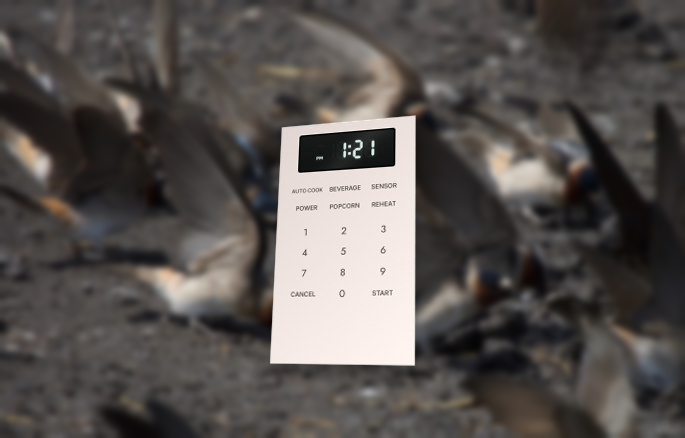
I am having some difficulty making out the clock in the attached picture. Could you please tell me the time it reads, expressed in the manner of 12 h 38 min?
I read 1 h 21 min
